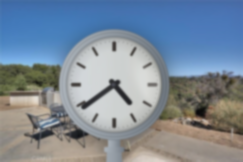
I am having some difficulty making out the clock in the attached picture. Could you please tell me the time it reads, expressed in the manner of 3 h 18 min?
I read 4 h 39 min
